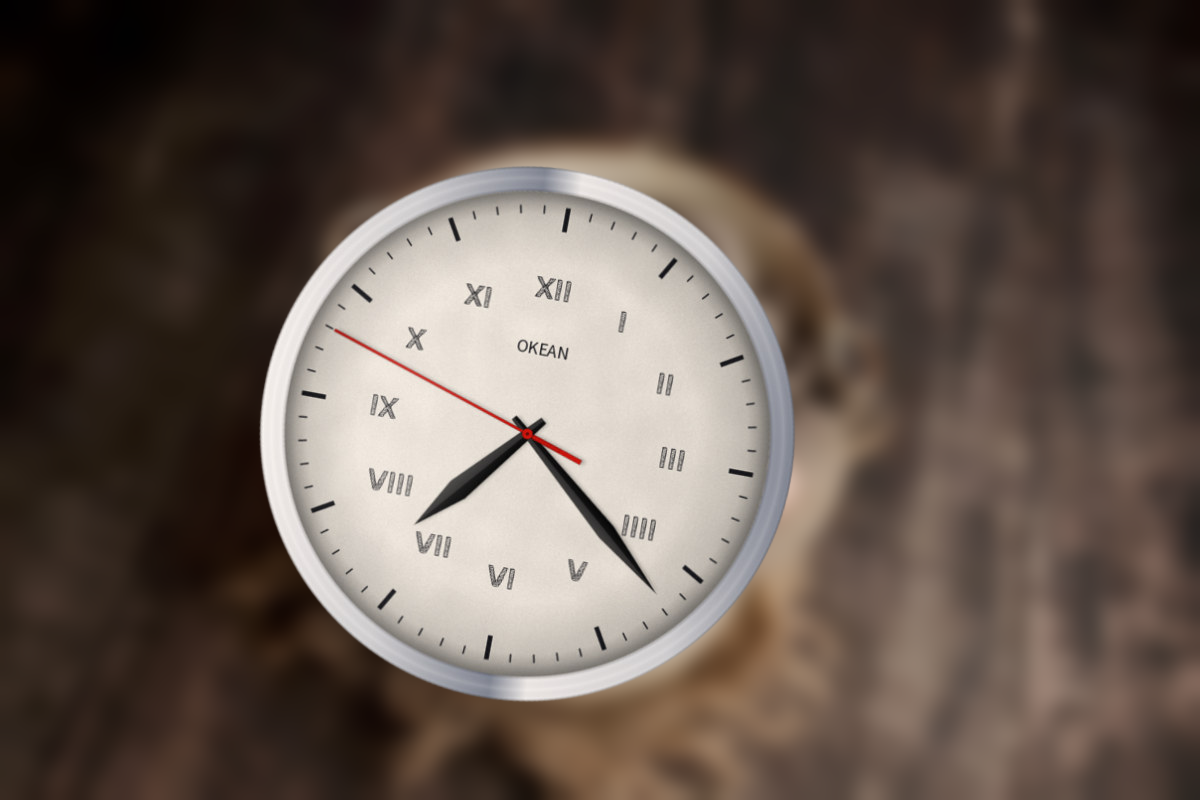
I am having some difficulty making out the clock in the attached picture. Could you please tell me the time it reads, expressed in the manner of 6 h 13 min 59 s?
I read 7 h 21 min 48 s
